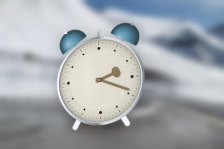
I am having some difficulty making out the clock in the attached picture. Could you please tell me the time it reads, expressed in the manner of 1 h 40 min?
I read 2 h 19 min
